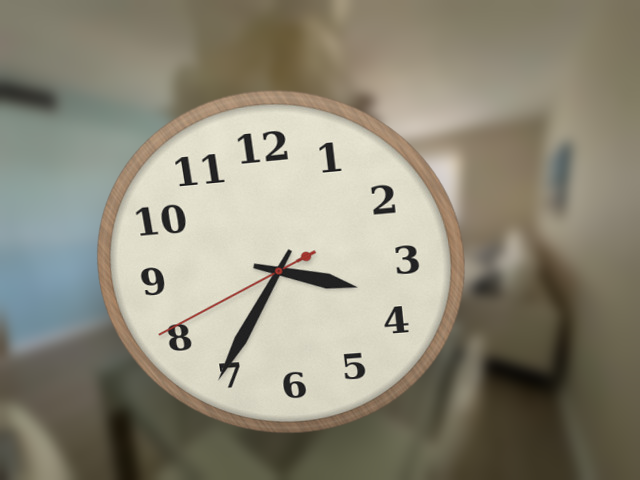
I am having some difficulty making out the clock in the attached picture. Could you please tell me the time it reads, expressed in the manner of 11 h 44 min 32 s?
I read 3 h 35 min 41 s
